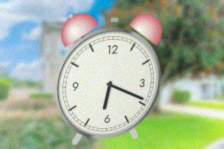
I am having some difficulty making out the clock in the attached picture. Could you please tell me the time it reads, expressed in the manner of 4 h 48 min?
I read 6 h 19 min
